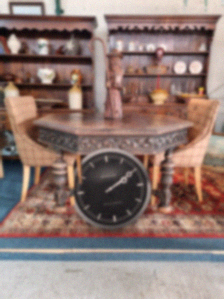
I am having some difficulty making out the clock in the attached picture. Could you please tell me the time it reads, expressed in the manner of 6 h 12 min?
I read 2 h 10 min
